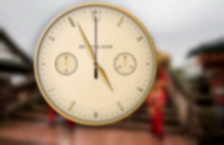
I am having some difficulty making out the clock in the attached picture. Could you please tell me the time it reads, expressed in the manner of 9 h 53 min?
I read 4 h 56 min
